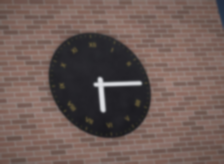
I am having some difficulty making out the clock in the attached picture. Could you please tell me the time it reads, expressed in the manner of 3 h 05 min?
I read 6 h 15 min
